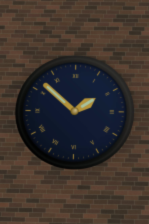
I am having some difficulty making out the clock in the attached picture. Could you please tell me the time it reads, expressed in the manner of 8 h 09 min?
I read 1 h 52 min
